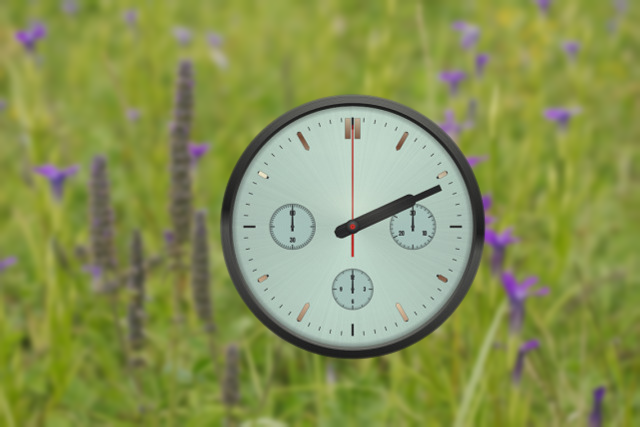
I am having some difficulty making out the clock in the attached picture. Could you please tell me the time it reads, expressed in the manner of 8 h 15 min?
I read 2 h 11 min
